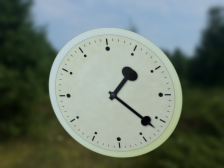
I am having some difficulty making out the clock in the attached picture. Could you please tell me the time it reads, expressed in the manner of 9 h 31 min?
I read 1 h 22 min
